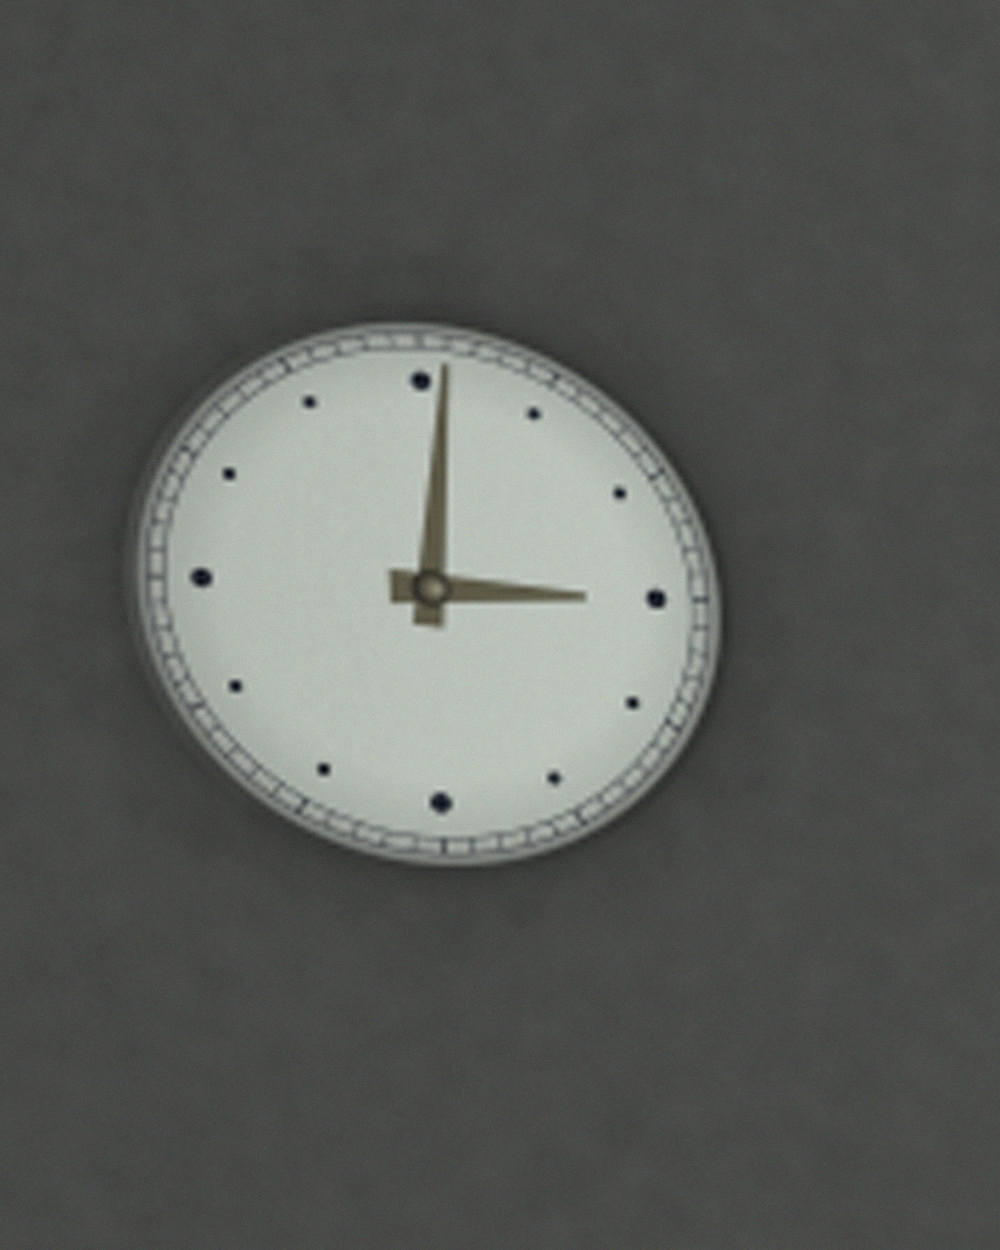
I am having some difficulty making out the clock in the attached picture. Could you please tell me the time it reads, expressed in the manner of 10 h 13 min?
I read 3 h 01 min
